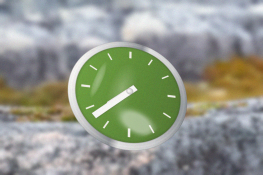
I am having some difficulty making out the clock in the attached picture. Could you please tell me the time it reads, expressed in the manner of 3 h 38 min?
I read 7 h 38 min
